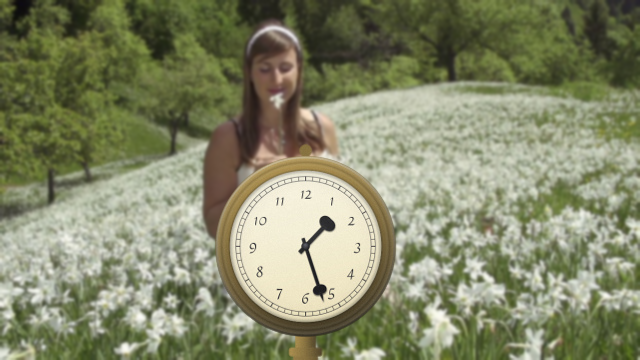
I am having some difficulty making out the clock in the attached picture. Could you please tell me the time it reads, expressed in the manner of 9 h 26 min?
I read 1 h 27 min
